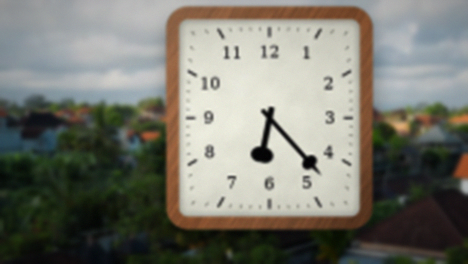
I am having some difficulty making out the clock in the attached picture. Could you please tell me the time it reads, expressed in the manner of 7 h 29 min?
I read 6 h 23 min
